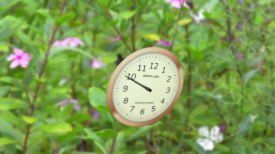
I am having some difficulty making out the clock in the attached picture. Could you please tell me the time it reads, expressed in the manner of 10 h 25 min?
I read 9 h 49 min
